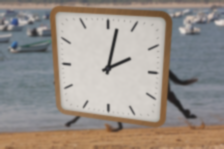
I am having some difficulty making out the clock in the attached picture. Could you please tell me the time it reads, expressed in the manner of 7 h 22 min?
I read 2 h 02 min
